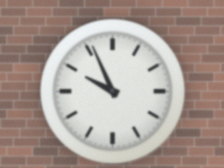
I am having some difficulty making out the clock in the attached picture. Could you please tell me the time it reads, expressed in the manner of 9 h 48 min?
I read 9 h 56 min
